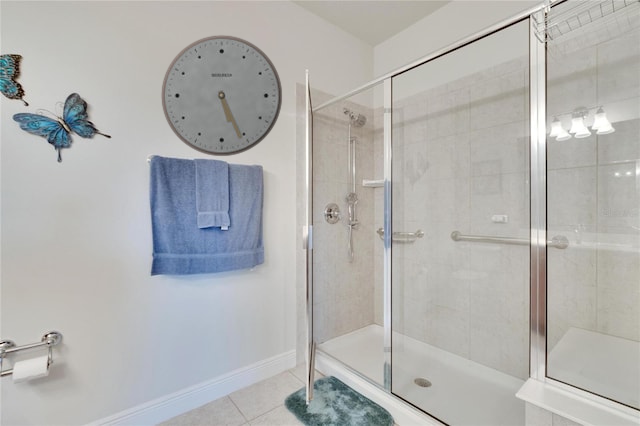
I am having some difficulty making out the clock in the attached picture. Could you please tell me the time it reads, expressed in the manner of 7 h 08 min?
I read 5 h 26 min
